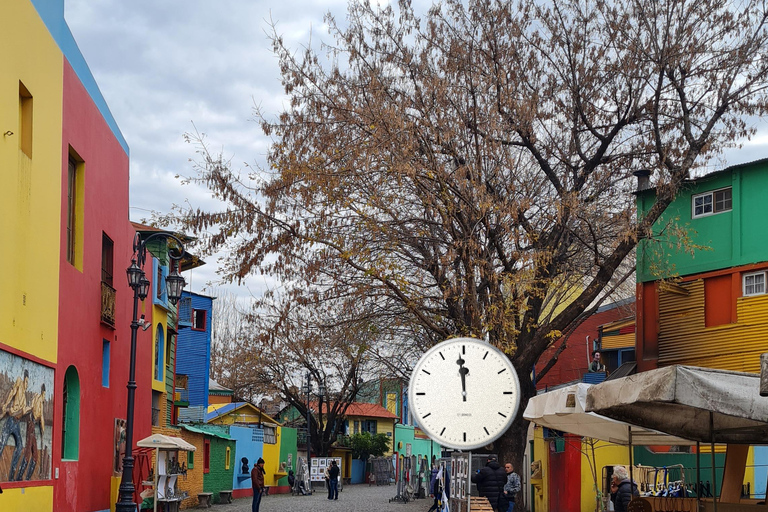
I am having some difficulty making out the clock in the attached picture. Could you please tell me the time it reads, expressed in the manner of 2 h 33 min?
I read 11 h 59 min
